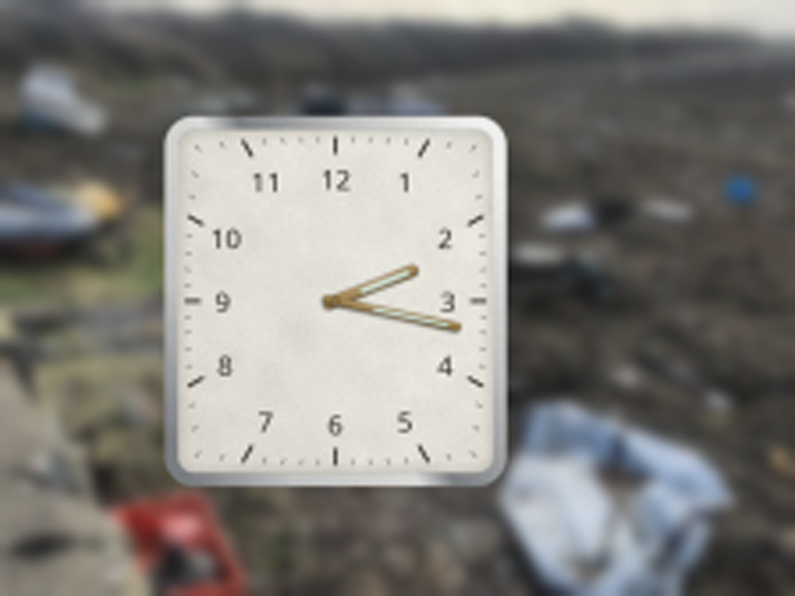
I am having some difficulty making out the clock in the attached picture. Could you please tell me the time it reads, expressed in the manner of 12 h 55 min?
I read 2 h 17 min
